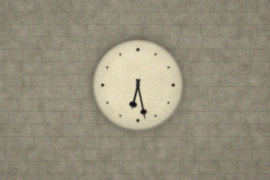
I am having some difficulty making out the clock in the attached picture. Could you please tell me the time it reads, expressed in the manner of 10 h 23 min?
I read 6 h 28 min
